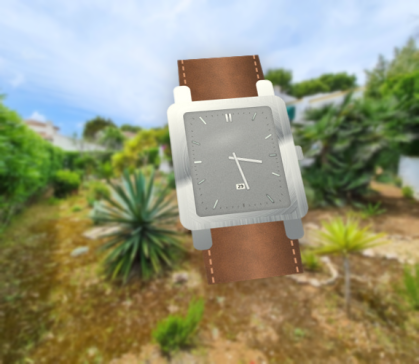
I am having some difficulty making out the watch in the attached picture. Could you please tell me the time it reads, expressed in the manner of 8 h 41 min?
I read 3 h 28 min
